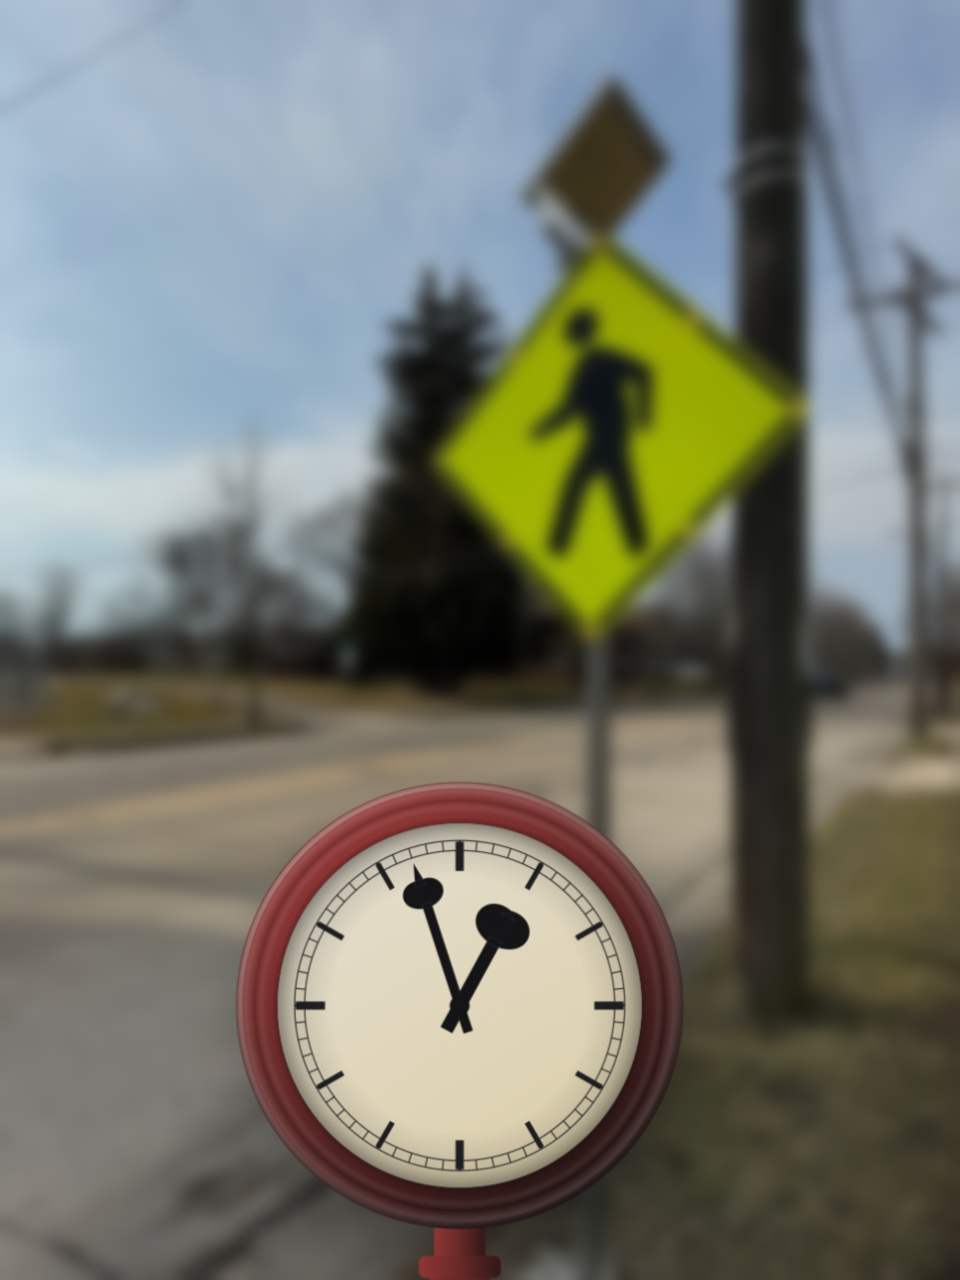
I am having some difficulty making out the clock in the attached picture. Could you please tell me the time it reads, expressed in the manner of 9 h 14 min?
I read 12 h 57 min
